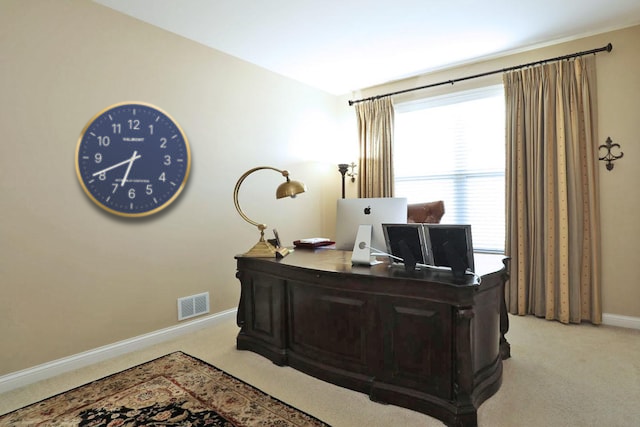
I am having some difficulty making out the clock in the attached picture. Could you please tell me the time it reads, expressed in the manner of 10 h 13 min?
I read 6 h 41 min
